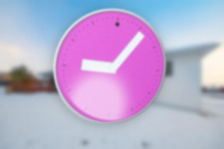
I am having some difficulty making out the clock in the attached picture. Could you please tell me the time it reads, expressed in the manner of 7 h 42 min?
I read 9 h 06 min
